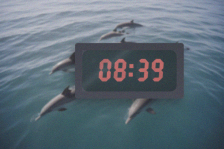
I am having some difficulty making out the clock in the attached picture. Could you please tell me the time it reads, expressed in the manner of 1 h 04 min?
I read 8 h 39 min
